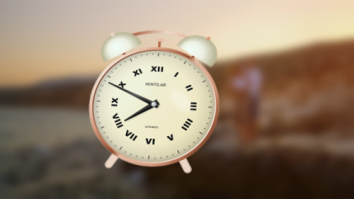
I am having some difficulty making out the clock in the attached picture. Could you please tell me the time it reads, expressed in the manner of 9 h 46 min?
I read 7 h 49 min
